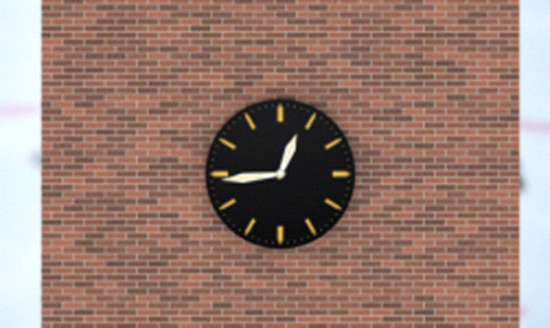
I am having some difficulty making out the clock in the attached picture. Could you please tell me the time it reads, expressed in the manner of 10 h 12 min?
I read 12 h 44 min
